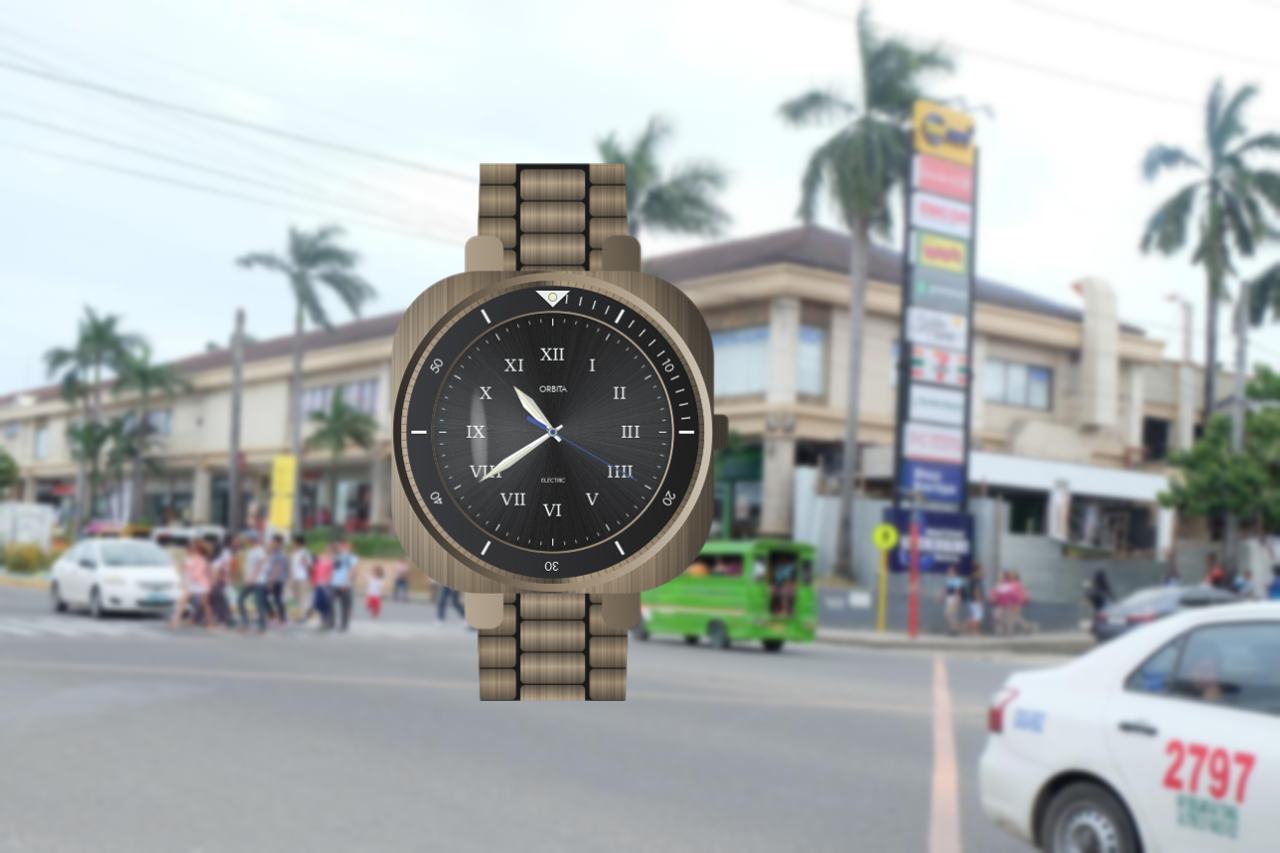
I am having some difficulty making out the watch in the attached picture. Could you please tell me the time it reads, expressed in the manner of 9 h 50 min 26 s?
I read 10 h 39 min 20 s
